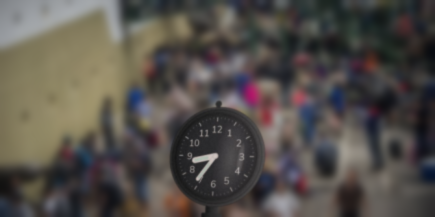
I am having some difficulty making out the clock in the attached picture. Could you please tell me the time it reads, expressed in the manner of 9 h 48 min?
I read 8 h 36 min
